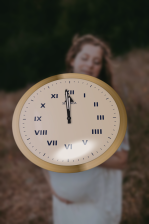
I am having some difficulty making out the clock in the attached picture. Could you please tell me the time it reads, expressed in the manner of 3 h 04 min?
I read 11 h 59 min
